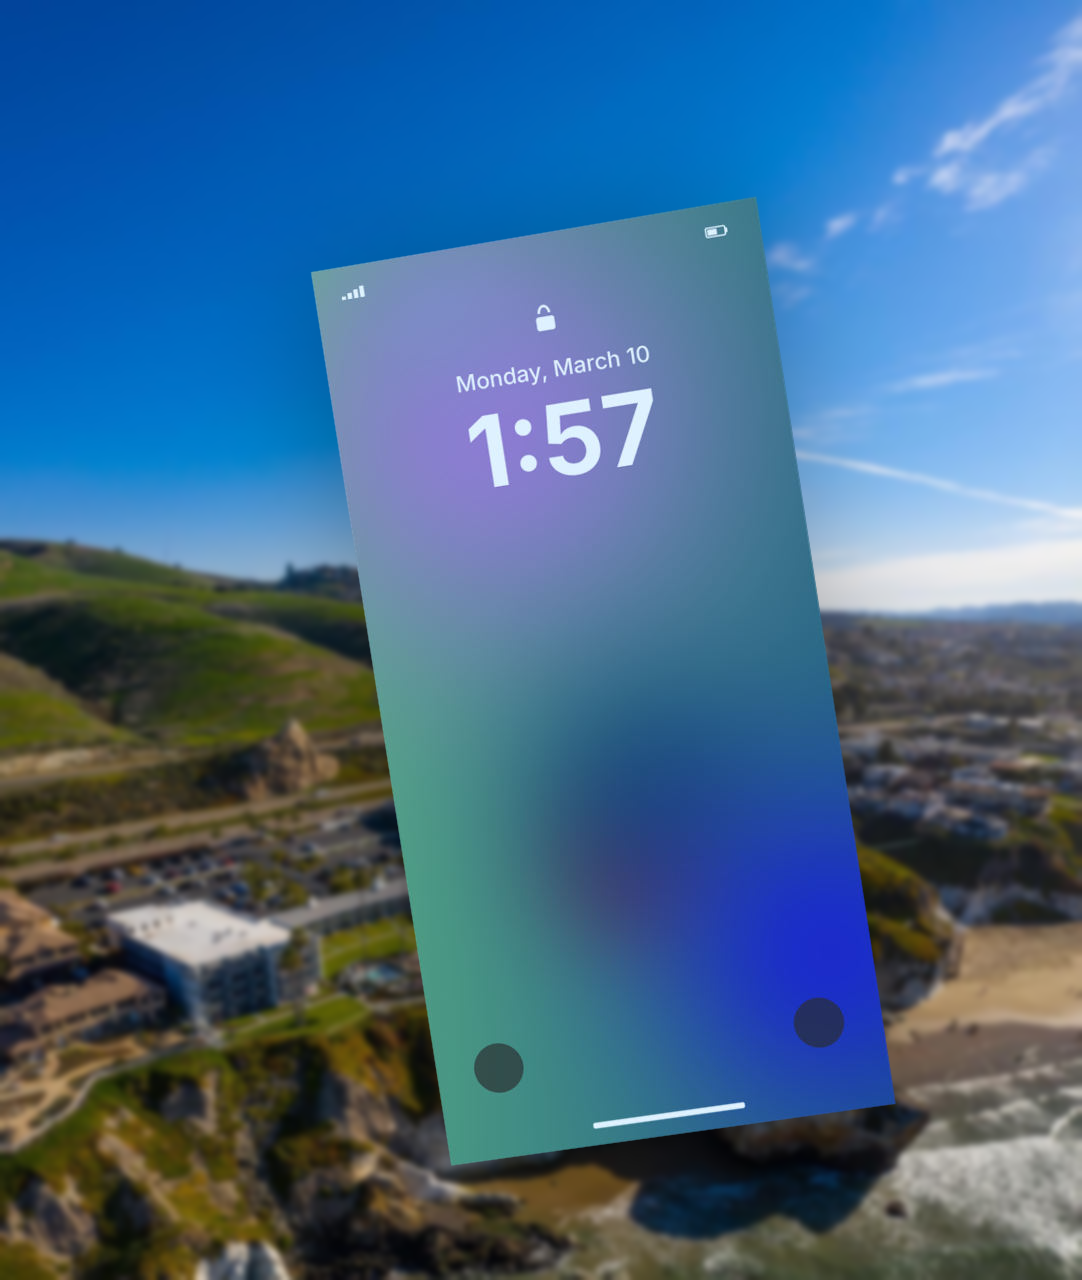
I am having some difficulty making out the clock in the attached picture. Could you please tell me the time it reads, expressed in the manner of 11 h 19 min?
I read 1 h 57 min
